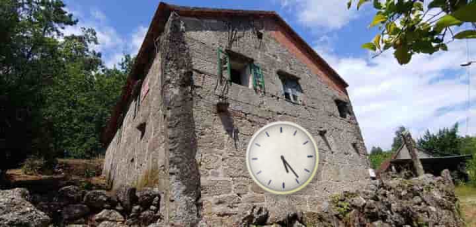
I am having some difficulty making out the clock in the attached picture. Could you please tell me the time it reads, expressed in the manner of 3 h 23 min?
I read 5 h 24 min
